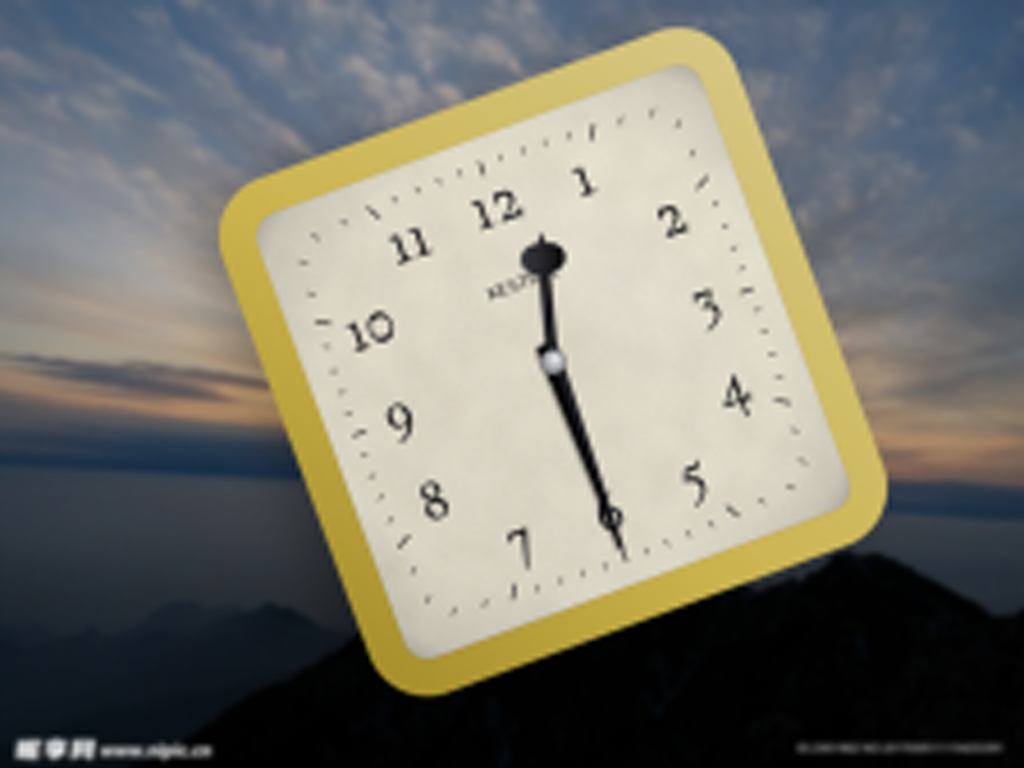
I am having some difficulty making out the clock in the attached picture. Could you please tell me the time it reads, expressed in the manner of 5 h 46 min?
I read 12 h 30 min
